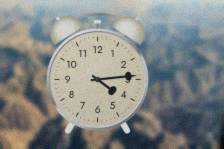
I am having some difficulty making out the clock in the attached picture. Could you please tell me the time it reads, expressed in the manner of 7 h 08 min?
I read 4 h 14 min
